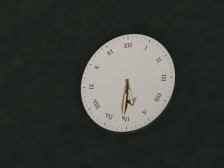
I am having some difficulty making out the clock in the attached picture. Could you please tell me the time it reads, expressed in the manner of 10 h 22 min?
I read 5 h 31 min
